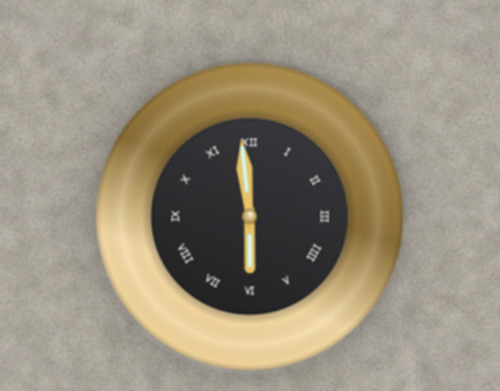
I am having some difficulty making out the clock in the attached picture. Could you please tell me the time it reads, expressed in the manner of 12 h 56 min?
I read 5 h 59 min
